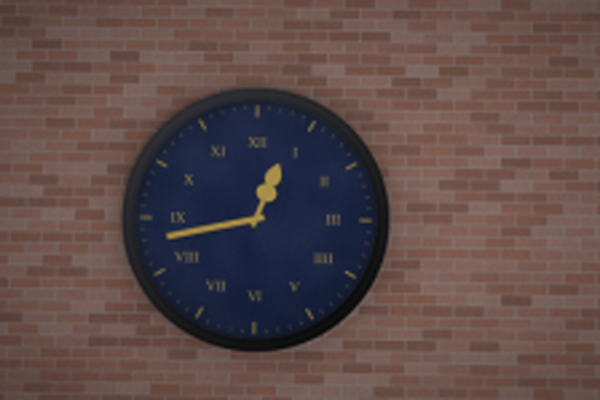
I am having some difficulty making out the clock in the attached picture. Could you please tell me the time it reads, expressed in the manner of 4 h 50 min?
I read 12 h 43 min
